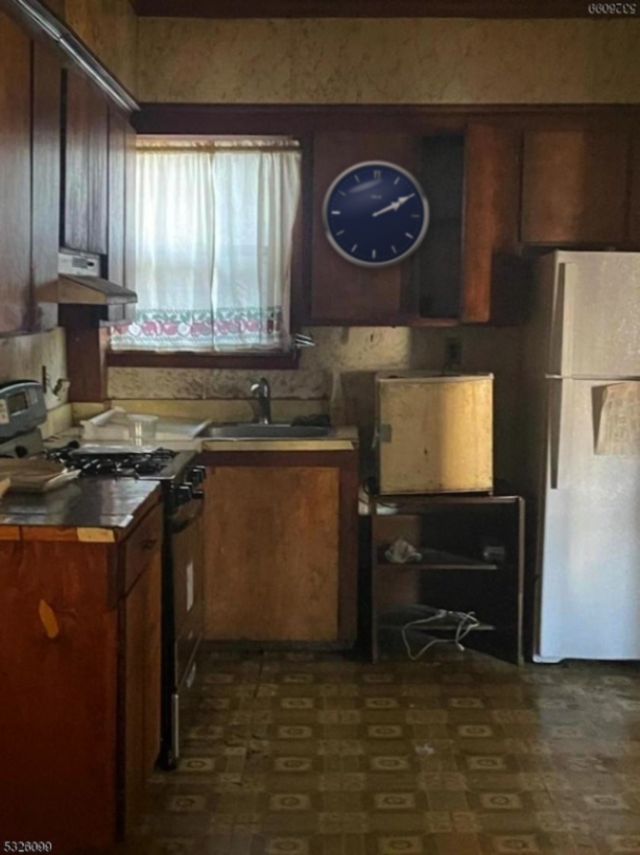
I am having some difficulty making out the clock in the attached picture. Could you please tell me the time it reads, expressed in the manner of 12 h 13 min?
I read 2 h 10 min
